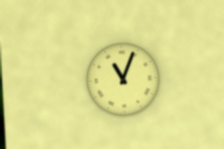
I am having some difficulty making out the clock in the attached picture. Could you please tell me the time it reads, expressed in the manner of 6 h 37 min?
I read 11 h 04 min
